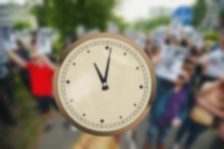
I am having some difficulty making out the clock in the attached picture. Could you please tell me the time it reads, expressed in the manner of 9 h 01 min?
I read 11 h 01 min
